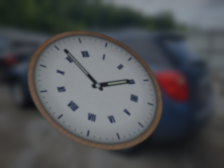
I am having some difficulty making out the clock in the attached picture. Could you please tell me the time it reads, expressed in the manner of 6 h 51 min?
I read 2 h 56 min
